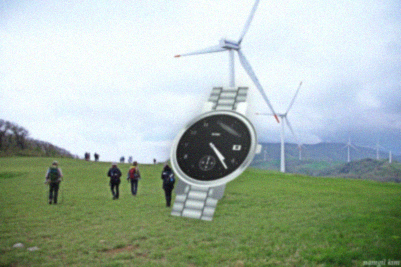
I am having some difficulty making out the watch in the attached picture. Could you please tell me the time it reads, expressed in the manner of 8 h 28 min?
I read 4 h 23 min
